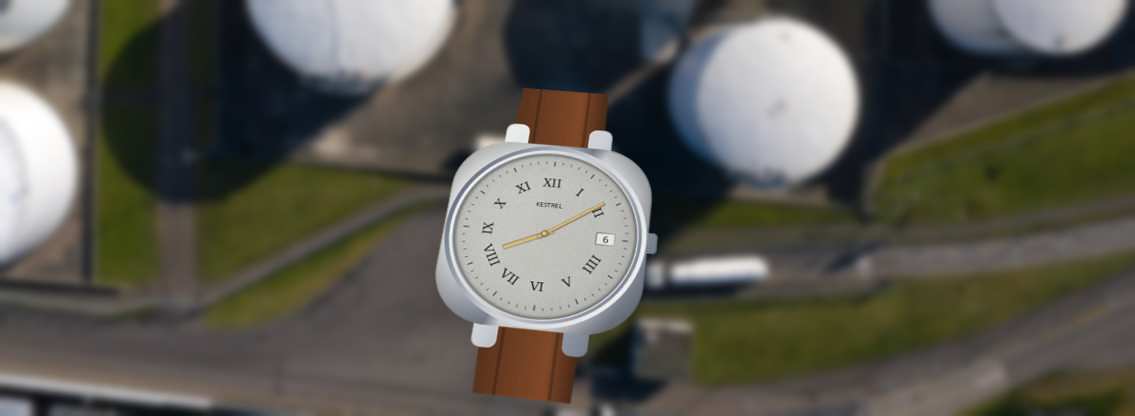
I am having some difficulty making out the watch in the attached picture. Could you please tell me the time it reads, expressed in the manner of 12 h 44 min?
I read 8 h 09 min
